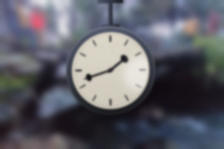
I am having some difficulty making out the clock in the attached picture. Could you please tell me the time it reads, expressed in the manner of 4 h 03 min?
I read 1 h 42 min
